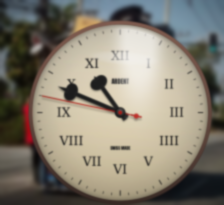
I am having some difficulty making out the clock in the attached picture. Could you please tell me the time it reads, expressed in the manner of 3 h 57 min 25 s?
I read 10 h 48 min 47 s
